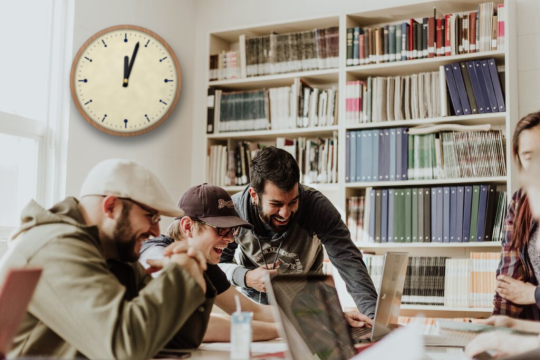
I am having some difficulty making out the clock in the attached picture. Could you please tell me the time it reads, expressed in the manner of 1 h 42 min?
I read 12 h 03 min
